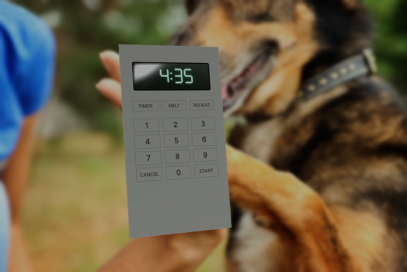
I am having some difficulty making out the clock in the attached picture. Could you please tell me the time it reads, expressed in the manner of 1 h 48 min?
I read 4 h 35 min
